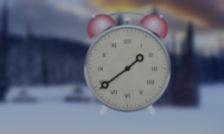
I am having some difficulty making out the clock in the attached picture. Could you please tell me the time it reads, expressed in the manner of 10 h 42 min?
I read 1 h 39 min
